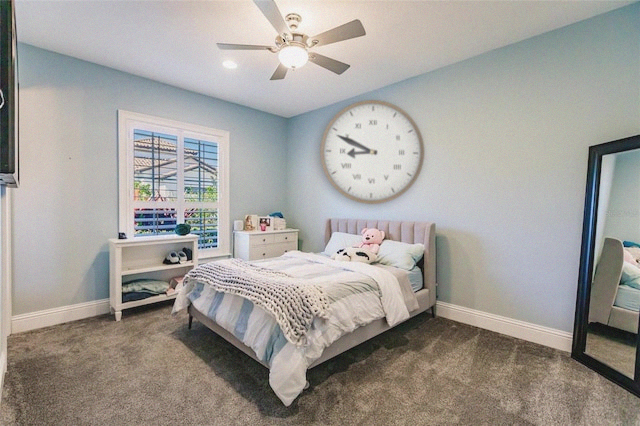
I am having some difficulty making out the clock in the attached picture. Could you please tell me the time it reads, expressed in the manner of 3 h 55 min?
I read 8 h 49 min
